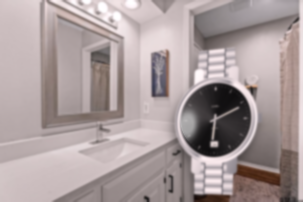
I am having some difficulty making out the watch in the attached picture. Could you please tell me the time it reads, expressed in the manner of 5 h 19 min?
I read 6 h 11 min
